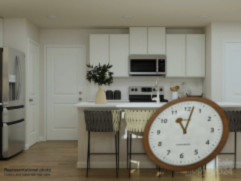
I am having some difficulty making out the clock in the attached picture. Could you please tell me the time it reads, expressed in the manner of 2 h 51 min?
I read 11 h 02 min
